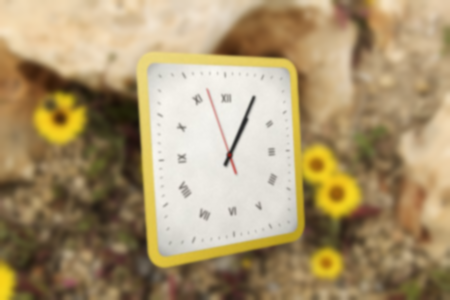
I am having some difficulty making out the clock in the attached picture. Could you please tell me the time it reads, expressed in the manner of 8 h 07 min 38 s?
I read 1 h 04 min 57 s
